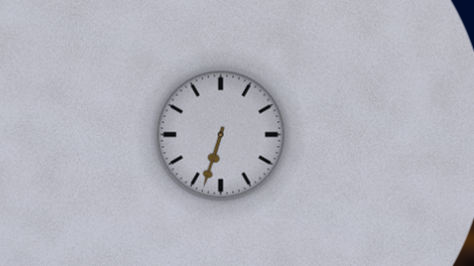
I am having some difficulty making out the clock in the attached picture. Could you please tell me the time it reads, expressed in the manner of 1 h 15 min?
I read 6 h 33 min
